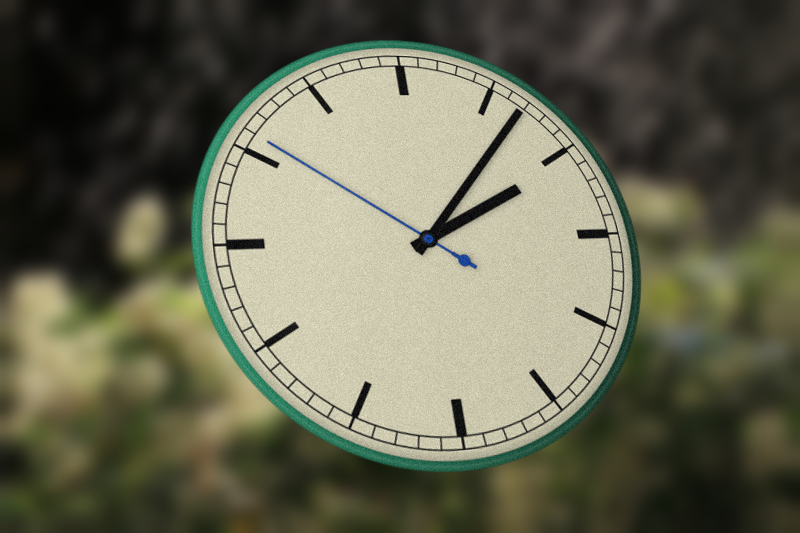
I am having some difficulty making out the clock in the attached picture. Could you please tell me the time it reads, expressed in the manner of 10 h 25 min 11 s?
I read 2 h 06 min 51 s
